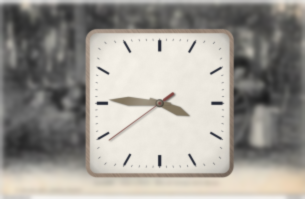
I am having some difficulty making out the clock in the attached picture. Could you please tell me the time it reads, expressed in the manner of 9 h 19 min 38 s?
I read 3 h 45 min 39 s
